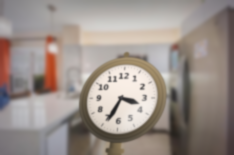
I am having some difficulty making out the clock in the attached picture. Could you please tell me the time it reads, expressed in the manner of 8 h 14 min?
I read 3 h 34 min
